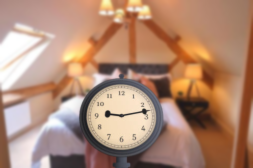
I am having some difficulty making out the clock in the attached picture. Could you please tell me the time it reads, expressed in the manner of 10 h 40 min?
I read 9 h 13 min
